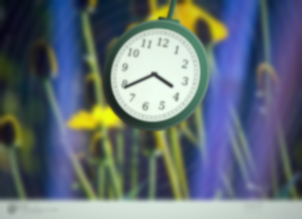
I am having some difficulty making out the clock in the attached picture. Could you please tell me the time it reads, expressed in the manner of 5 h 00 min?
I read 3 h 39 min
